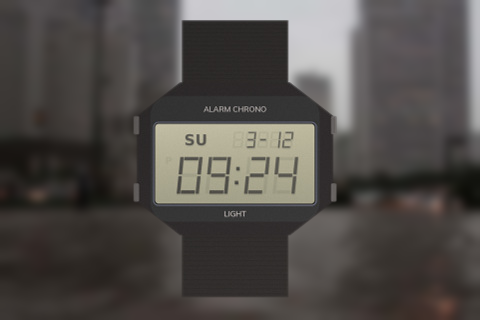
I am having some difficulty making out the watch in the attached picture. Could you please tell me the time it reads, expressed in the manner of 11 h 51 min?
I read 9 h 24 min
